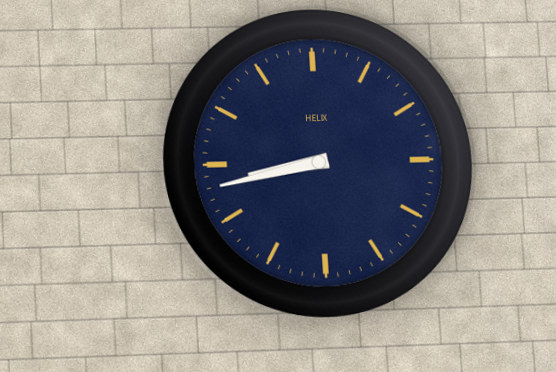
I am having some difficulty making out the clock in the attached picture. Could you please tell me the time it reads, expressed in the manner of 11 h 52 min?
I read 8 h 43 min
